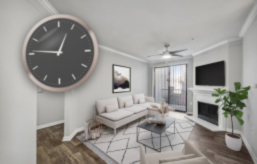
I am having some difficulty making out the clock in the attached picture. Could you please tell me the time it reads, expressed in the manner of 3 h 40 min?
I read 12 h 46 min
